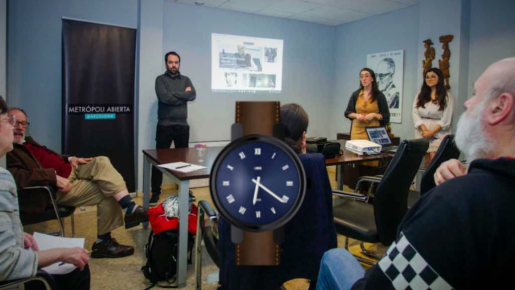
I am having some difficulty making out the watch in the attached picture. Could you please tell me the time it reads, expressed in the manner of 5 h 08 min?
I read 6 h 21 min
